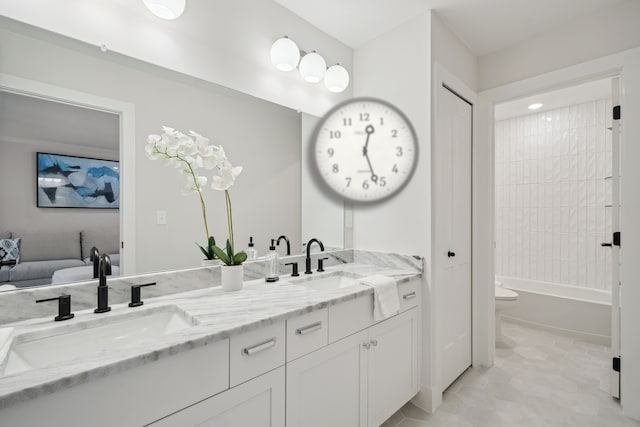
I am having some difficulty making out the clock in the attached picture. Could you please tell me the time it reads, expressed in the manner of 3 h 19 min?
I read 12 h 27 min
